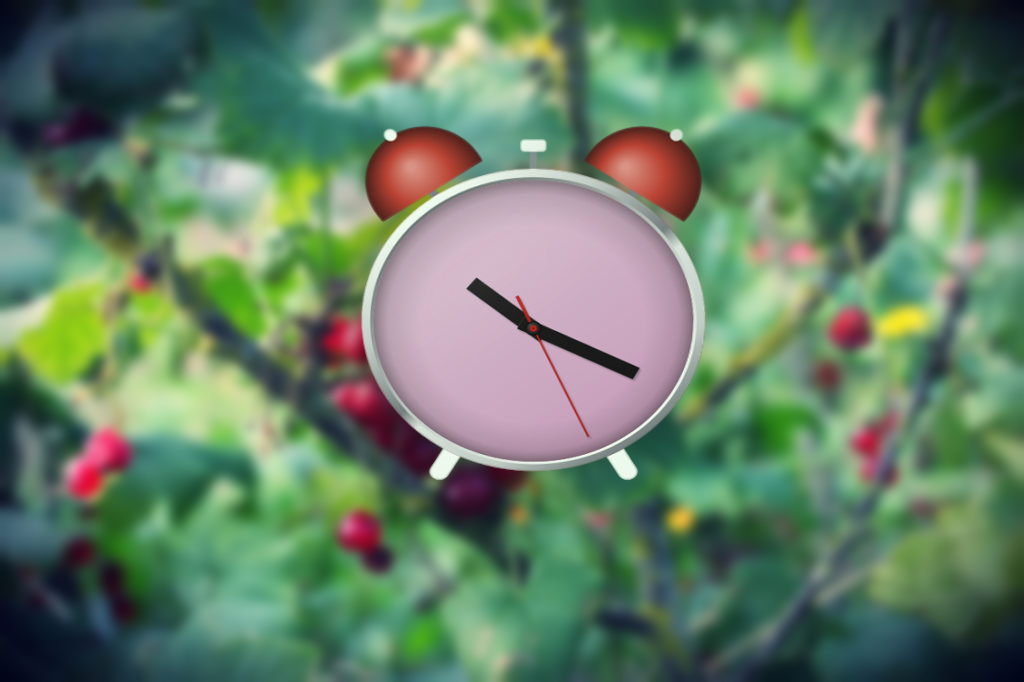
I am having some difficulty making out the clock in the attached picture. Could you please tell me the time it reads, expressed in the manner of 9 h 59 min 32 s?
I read 10 h 19 min 26 s
